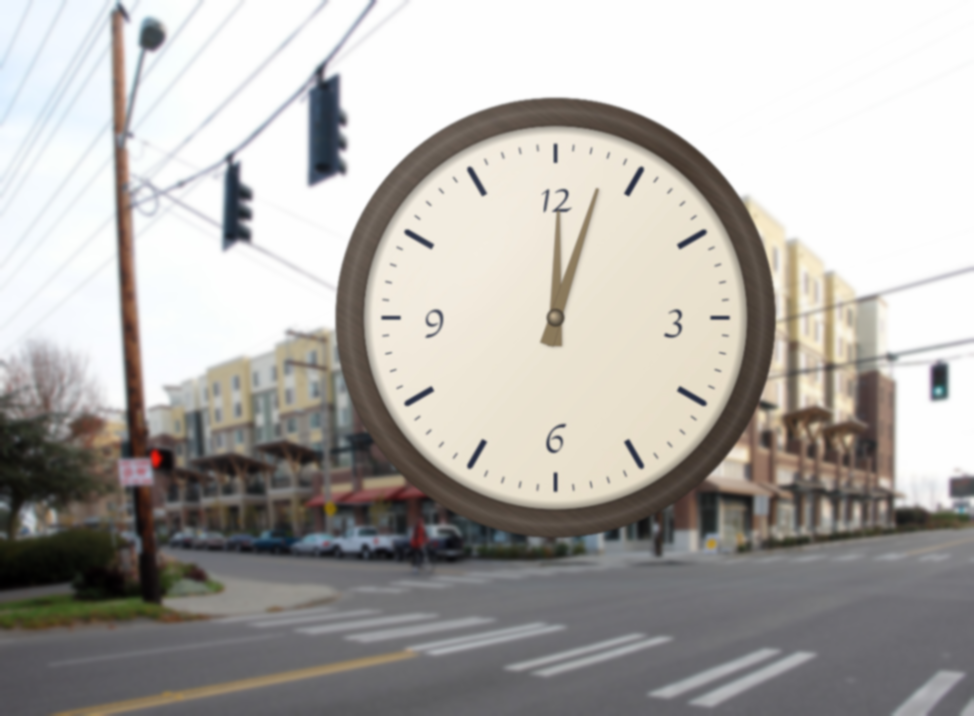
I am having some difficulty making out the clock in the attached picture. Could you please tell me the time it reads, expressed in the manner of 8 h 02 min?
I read 12 h 03 min
